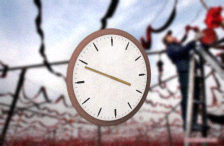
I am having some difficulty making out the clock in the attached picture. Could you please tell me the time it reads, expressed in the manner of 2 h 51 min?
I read 3 h 49 min
